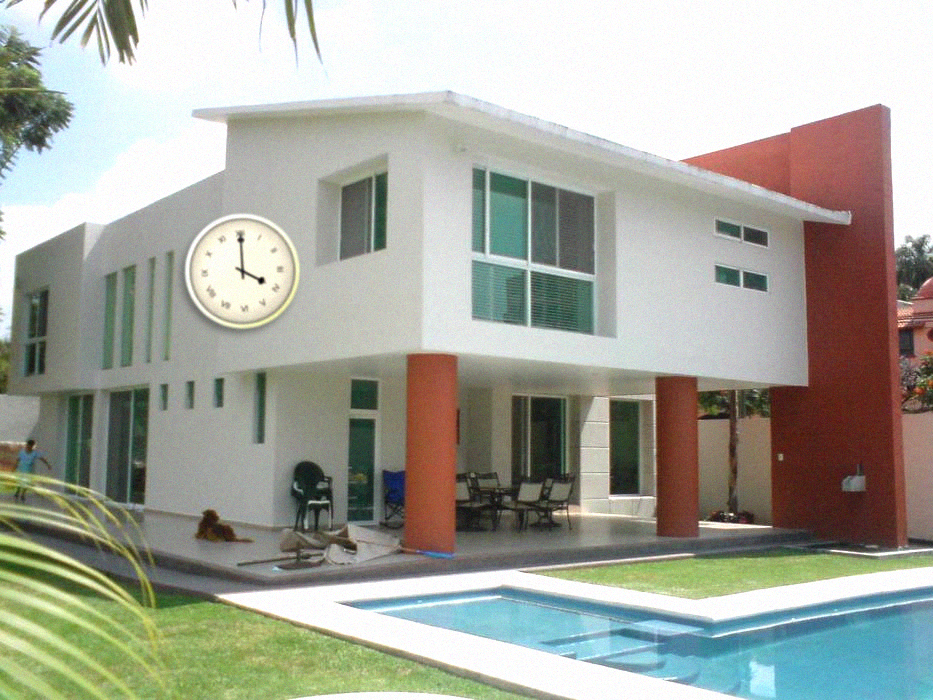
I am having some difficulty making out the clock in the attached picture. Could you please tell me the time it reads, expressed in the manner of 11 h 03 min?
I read 4 h 00 min
